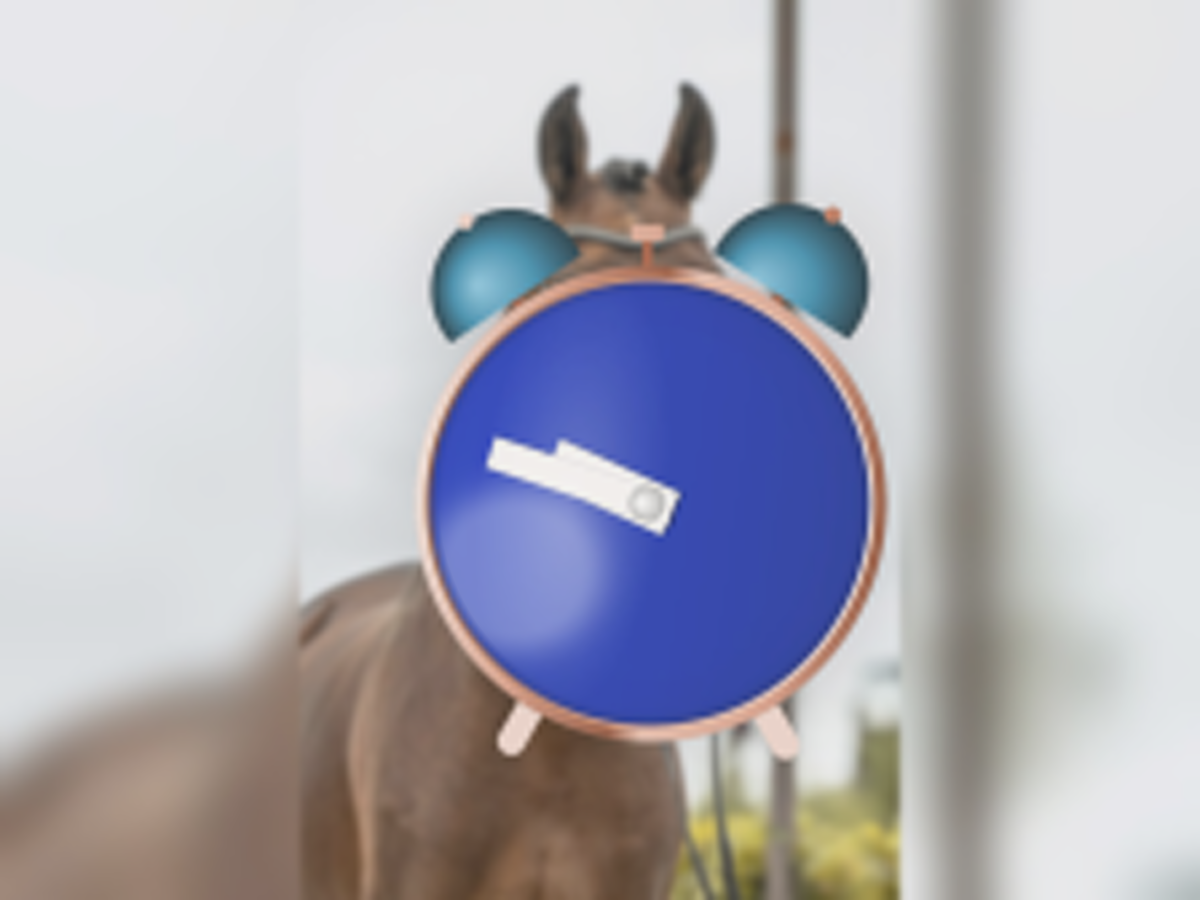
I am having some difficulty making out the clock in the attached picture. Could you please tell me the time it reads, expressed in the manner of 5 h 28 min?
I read 9 h 48 min
